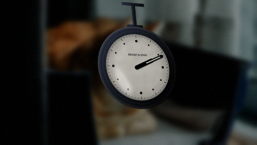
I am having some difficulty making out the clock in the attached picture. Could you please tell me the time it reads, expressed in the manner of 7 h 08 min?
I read 2 h 11 min
